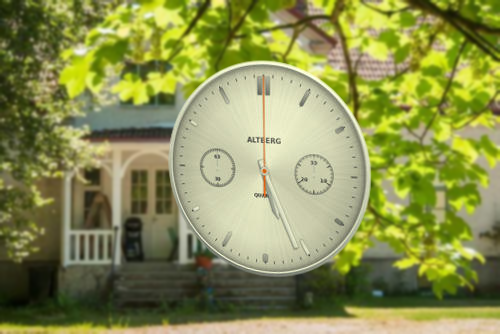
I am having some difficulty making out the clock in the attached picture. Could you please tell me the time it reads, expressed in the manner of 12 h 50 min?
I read 5 h 26 min
